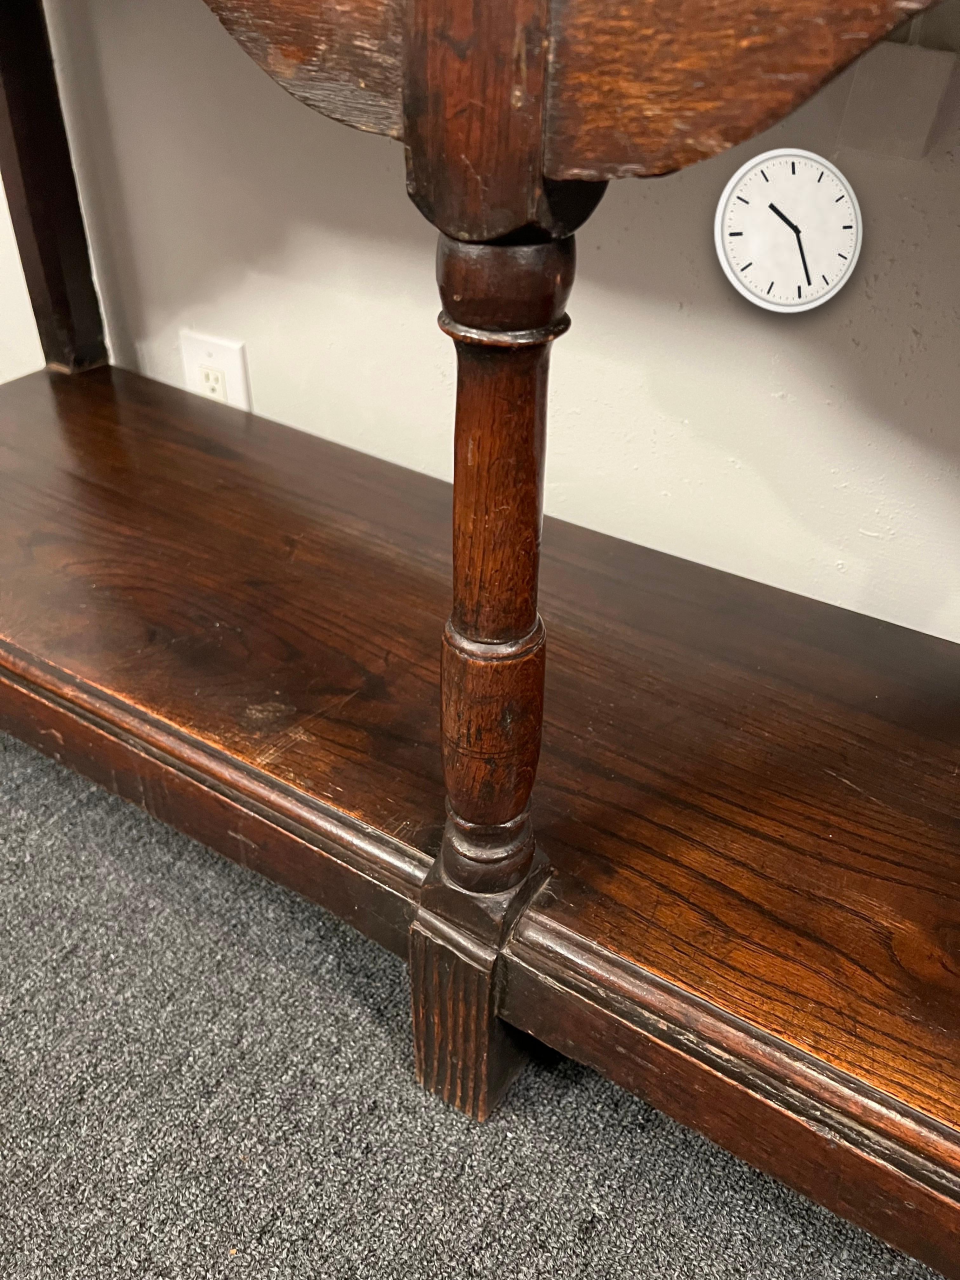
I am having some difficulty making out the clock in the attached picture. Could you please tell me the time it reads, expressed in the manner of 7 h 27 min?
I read 10 h 28 min
